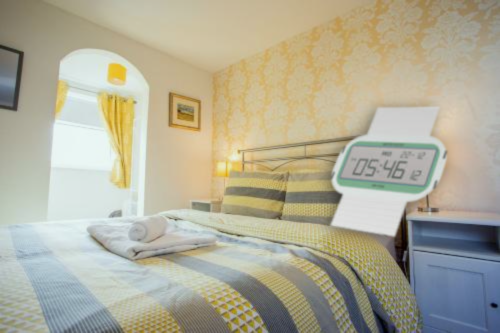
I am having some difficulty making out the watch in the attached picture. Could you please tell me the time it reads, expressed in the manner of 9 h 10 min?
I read 5 h 46 min
